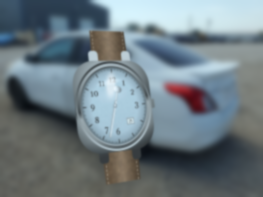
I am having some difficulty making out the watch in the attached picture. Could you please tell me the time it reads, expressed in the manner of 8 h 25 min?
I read 12 h 33 min
